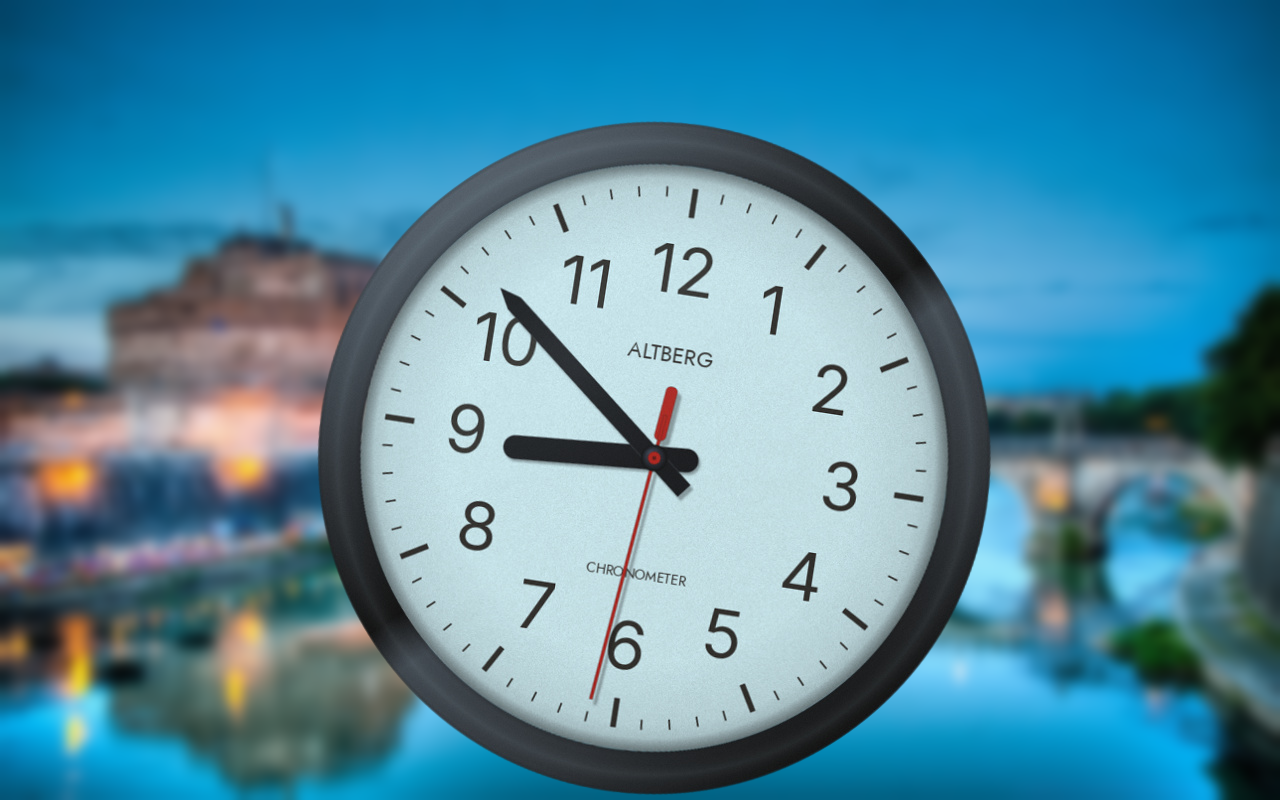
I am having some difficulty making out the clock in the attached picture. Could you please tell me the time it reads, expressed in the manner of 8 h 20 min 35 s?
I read 8 h 51 min 31 s
